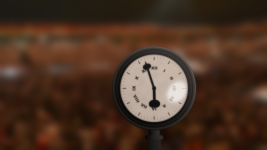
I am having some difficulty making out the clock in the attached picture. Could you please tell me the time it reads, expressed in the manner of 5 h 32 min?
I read 5 h 57 min
